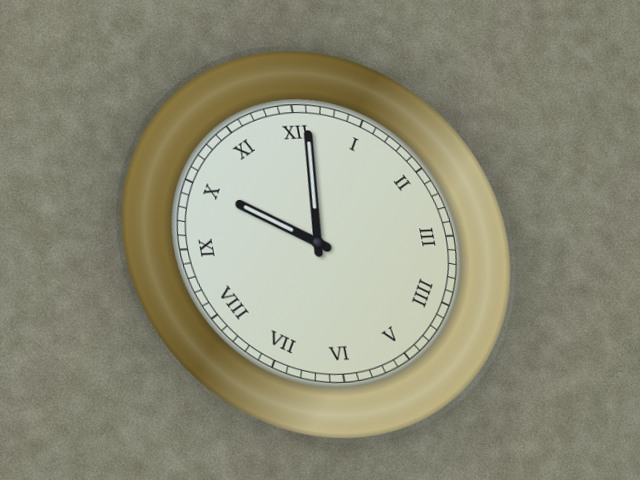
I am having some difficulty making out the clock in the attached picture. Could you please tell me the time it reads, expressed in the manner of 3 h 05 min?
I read 10 h 01 min
